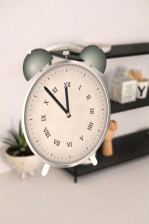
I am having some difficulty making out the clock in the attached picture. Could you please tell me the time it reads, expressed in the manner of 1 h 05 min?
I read 11 h 53 min
